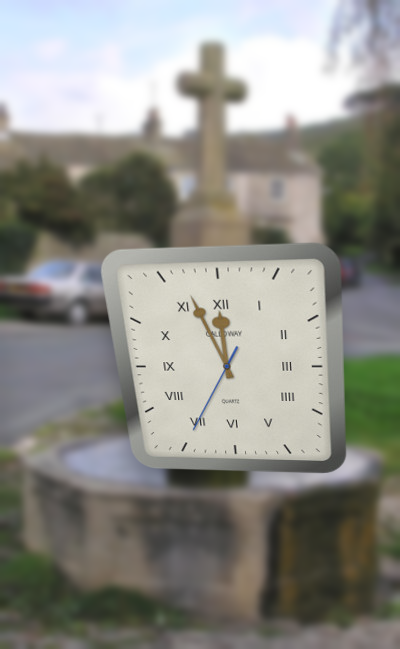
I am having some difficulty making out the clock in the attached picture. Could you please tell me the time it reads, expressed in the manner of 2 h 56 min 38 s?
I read 11 h 56 min 35 s
